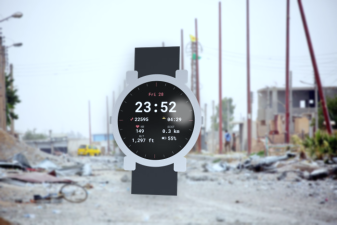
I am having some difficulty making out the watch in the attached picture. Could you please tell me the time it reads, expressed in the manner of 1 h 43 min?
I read 23 h 52 min
